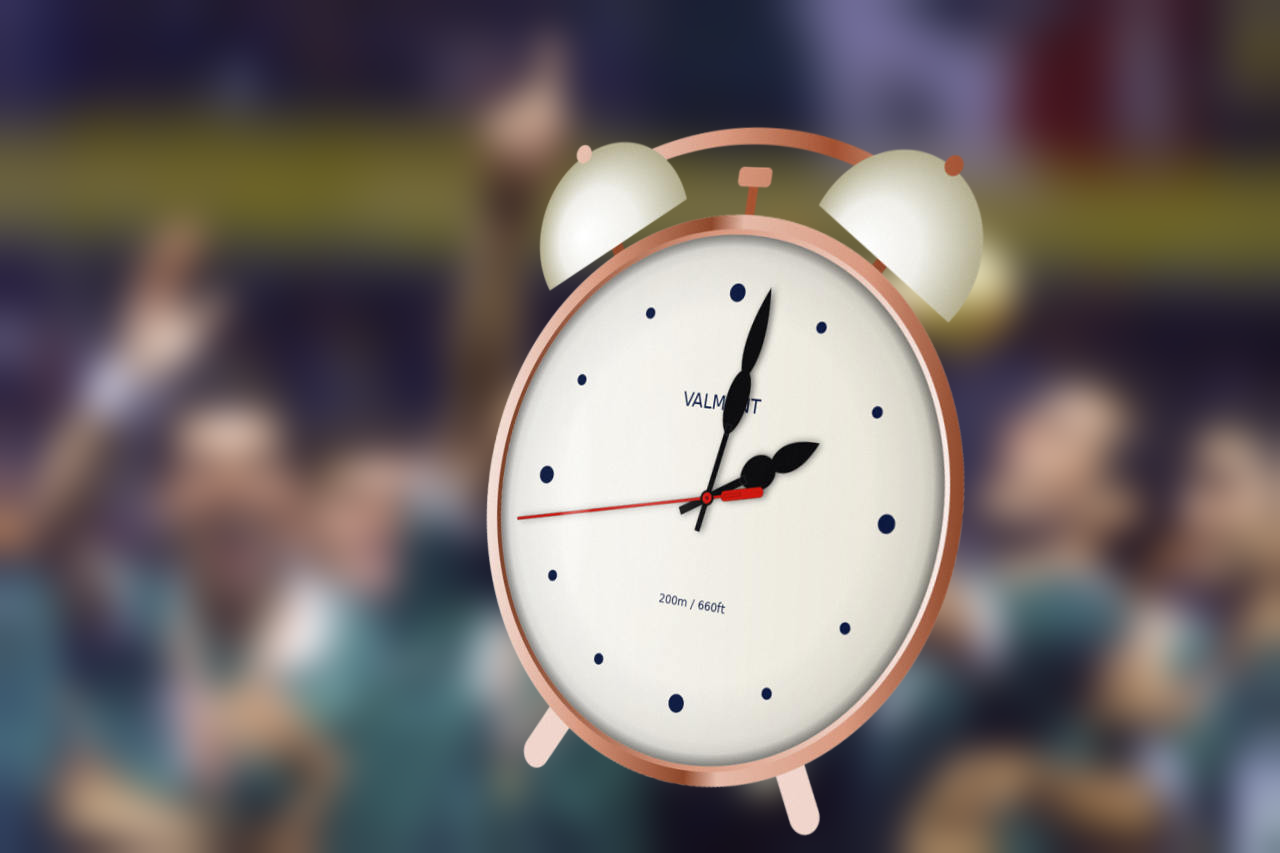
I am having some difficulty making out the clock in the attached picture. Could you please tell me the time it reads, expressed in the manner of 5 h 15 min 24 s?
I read 2 h 01 min 43 s
